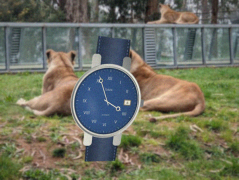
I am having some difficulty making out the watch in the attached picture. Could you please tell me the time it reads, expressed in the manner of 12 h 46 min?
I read 3 h 56 min
